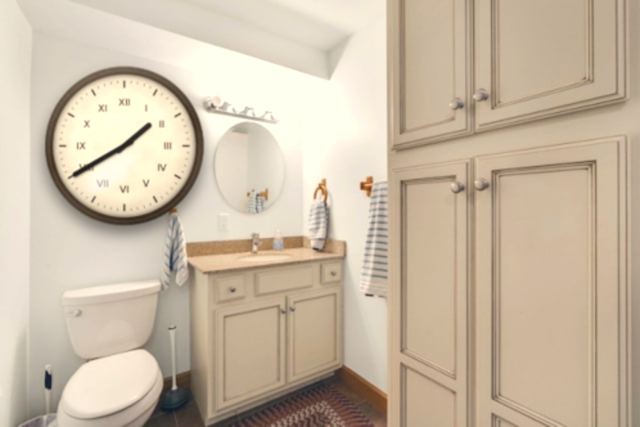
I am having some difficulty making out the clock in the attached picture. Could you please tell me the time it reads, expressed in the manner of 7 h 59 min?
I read 1 h 40 min
